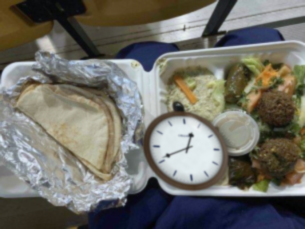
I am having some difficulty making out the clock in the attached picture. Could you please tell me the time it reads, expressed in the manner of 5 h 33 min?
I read 12 h 41 min
